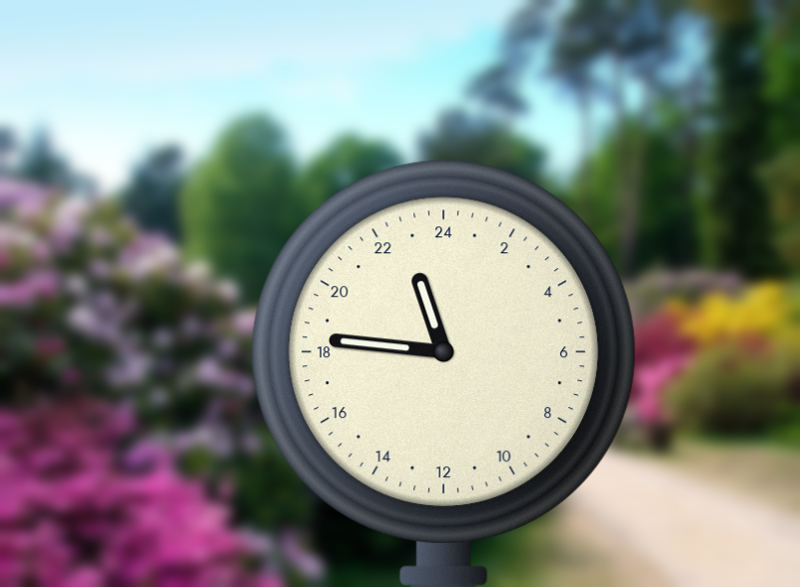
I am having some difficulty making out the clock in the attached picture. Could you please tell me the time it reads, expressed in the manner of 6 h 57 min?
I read 22 h 46 min
